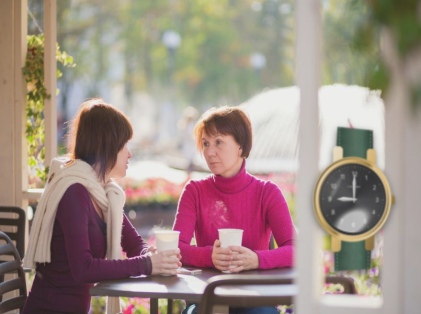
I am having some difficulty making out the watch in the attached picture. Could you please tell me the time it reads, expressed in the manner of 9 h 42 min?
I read 9 h 00 min
